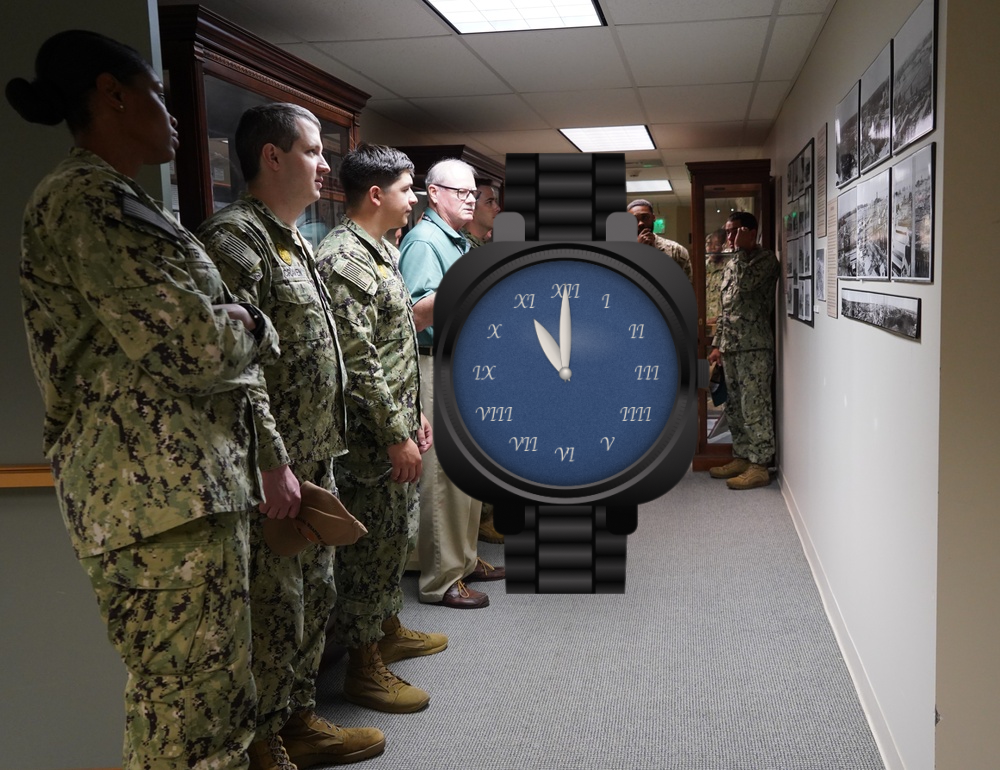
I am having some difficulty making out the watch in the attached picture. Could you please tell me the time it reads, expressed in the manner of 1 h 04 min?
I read 11 h 00 min
